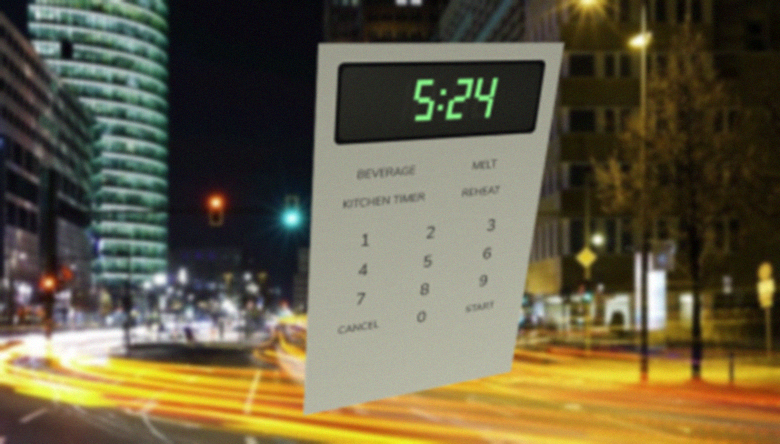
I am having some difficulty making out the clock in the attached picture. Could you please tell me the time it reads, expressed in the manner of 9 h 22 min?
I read 5 h 24 min
